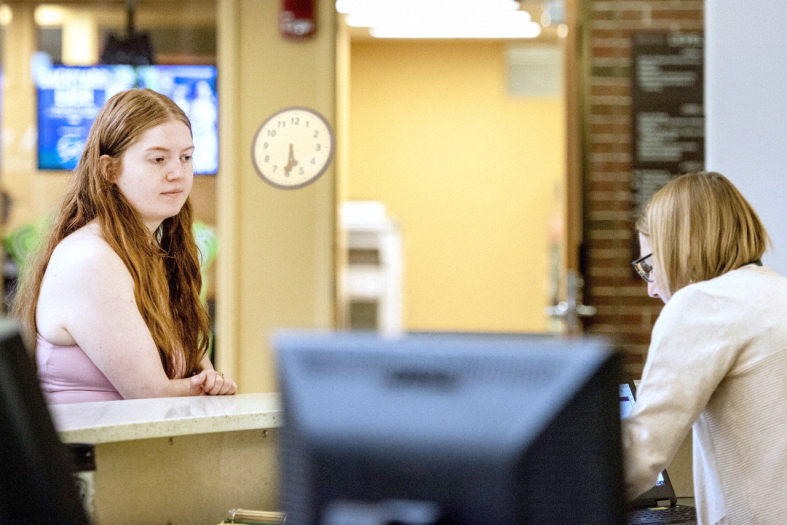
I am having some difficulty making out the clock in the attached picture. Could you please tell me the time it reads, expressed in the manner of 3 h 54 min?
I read 5 h 30 min
